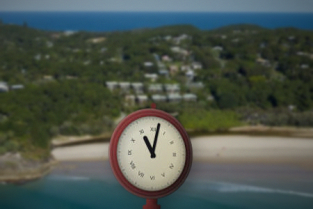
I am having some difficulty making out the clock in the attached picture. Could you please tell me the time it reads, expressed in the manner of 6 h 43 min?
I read 11 h 02 min
